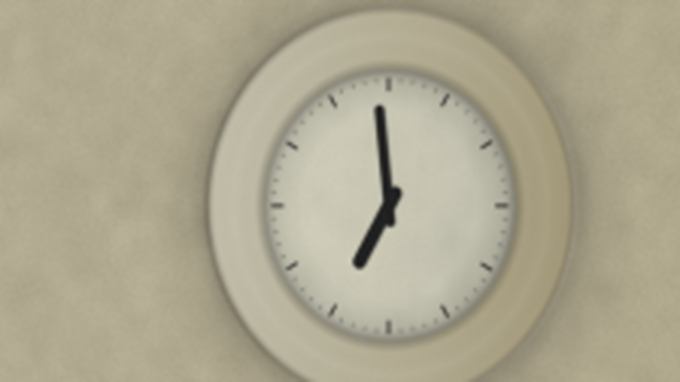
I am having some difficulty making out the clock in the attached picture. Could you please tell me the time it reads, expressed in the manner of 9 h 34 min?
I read 6 h 59 min
